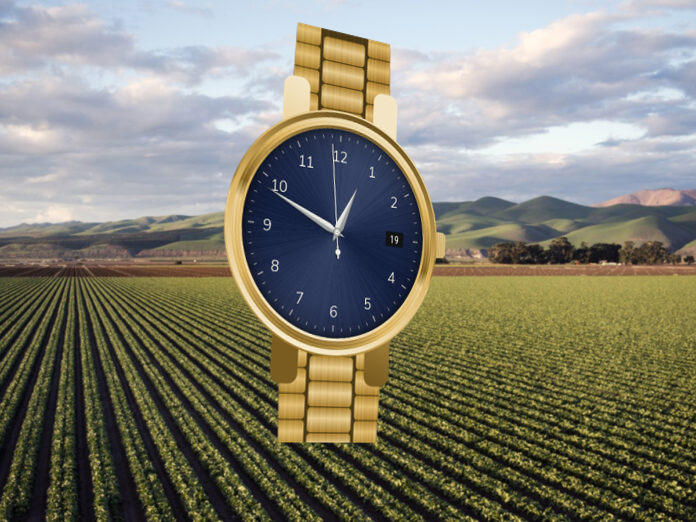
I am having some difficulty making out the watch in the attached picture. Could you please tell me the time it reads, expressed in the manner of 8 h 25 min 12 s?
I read 12 h 48 min 59 s
